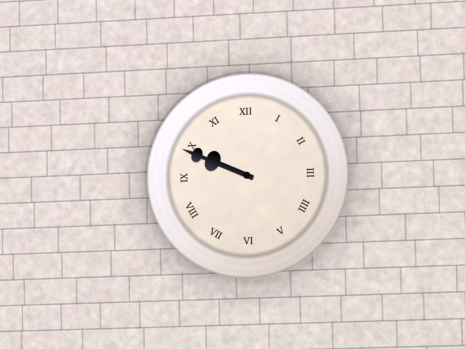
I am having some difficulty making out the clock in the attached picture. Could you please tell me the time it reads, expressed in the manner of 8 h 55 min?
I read 9 h 49 min
